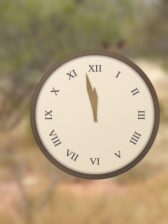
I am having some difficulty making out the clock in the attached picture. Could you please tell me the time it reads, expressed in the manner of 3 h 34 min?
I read 11 h 58 min
